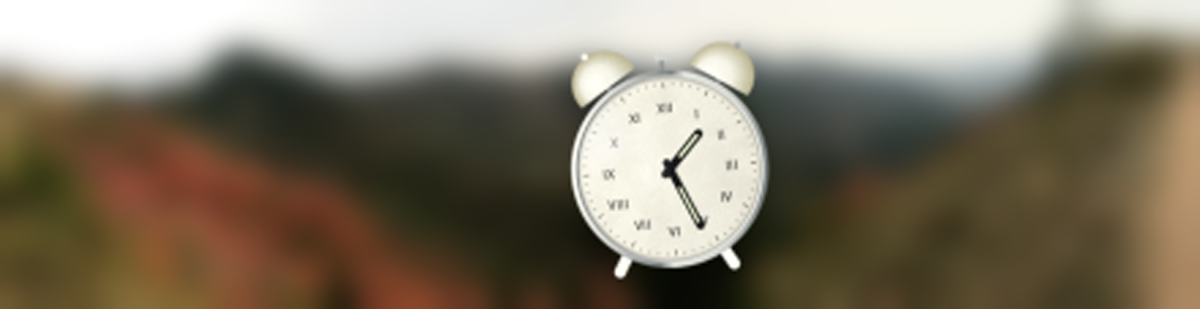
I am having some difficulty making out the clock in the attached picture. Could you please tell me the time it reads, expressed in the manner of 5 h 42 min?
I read 1 h 26 min
